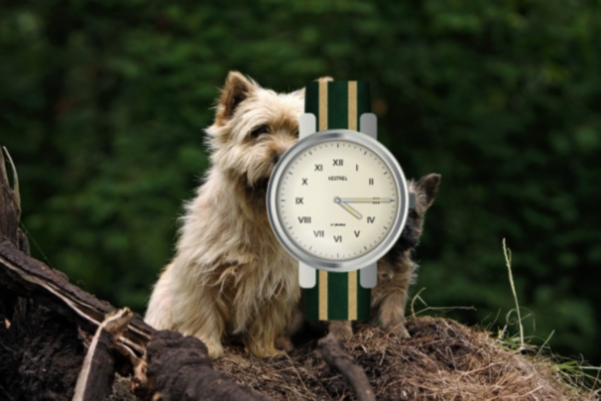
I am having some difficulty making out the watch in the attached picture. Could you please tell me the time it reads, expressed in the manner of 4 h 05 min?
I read 4 h 15 min
